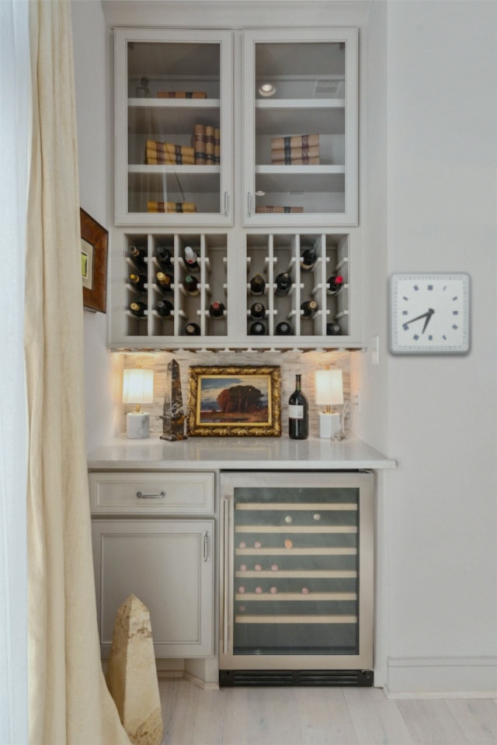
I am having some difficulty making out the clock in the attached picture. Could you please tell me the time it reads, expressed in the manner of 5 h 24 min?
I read 6 h 41 min
